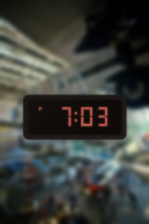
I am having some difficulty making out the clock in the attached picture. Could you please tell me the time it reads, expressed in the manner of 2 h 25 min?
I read 7 h 03 min
